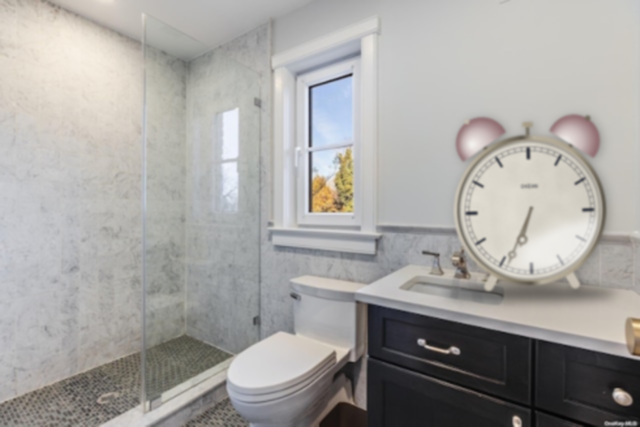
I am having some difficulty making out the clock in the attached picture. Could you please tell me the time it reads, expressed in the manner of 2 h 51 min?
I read 6 h 34 min
